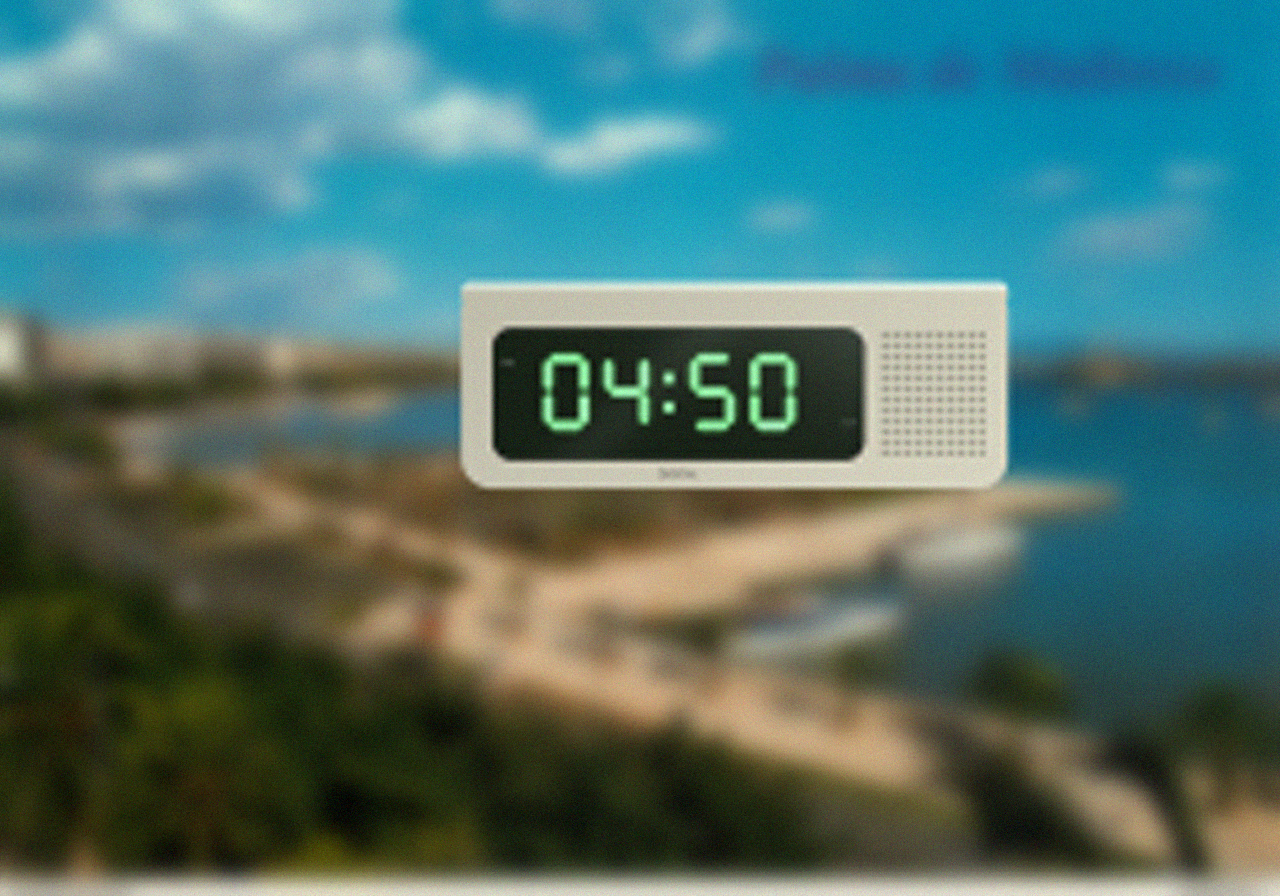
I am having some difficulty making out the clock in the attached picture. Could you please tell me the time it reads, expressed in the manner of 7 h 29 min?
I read 4 h 50 min
